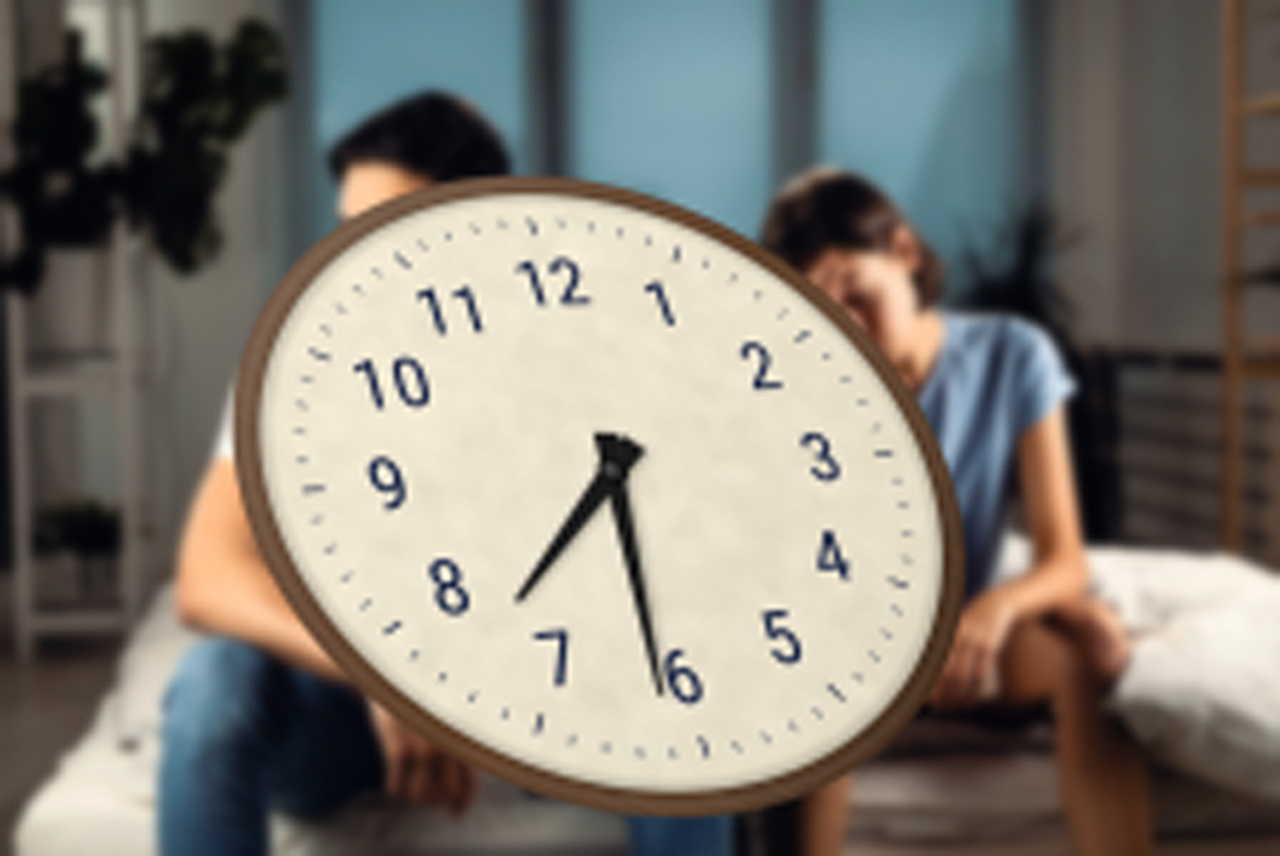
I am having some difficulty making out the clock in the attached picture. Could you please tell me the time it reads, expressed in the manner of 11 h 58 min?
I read 7 h 31 min
